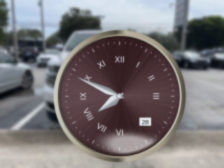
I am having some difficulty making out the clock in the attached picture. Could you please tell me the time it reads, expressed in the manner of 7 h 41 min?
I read 7 h 49 min
